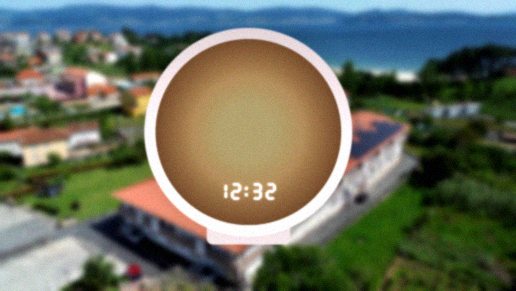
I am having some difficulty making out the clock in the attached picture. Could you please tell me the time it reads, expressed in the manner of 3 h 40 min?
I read 12 h 32 min
